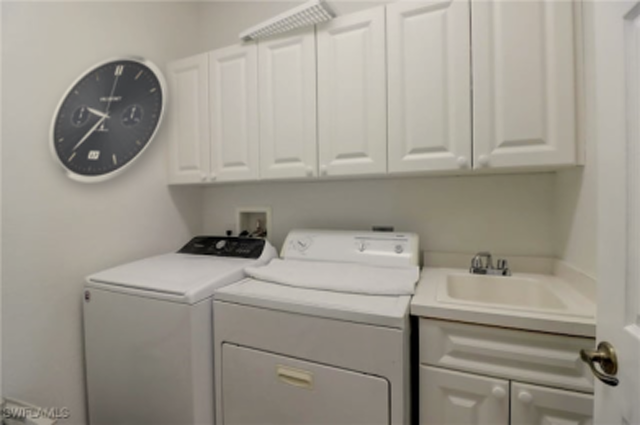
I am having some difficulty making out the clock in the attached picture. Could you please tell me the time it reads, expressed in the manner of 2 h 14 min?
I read 9 h 36 min
